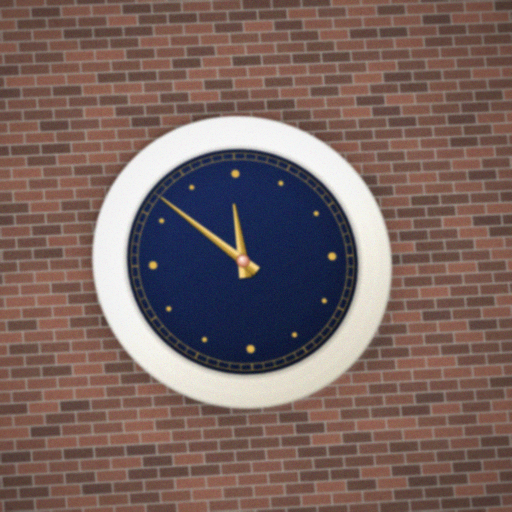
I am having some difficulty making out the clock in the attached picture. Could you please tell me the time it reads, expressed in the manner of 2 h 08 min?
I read 11 h 52 min
